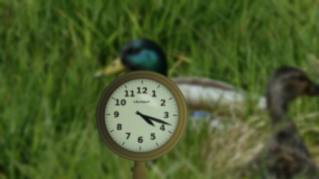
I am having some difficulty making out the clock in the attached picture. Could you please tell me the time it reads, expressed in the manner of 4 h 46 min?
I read 4 h 18 min
